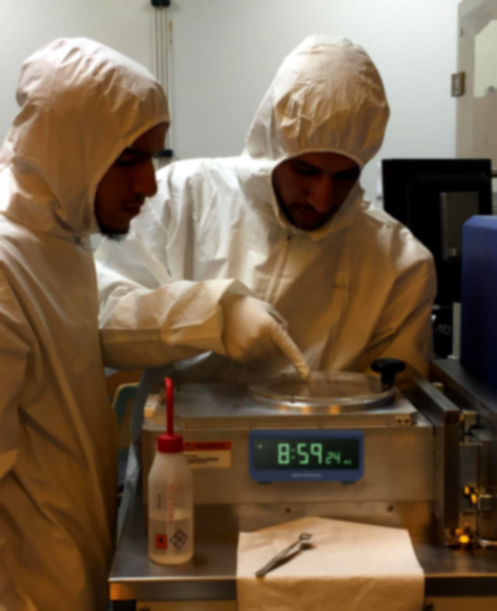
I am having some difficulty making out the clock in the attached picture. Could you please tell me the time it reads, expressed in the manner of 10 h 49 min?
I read 8 h 59 min
